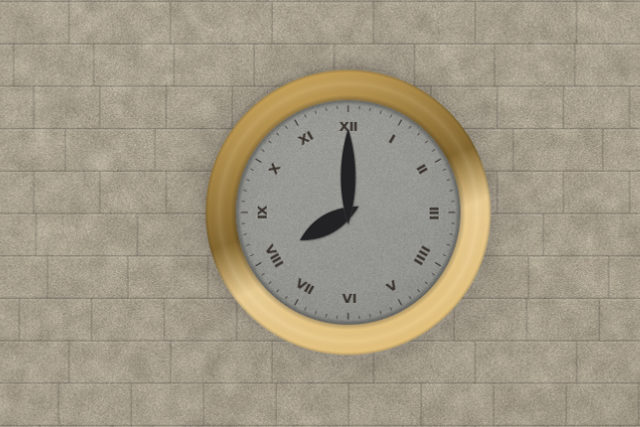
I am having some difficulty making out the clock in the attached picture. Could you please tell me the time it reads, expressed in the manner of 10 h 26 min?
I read 8 h 00 min
